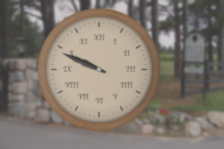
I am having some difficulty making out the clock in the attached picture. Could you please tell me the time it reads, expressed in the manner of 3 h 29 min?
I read 9 h 49 min
